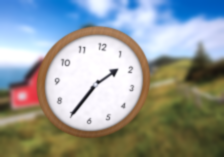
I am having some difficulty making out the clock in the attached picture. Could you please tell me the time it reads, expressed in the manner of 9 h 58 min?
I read 1 h 35 min
